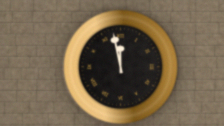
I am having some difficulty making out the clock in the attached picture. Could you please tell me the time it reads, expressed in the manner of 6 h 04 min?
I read 11 h 58 min
